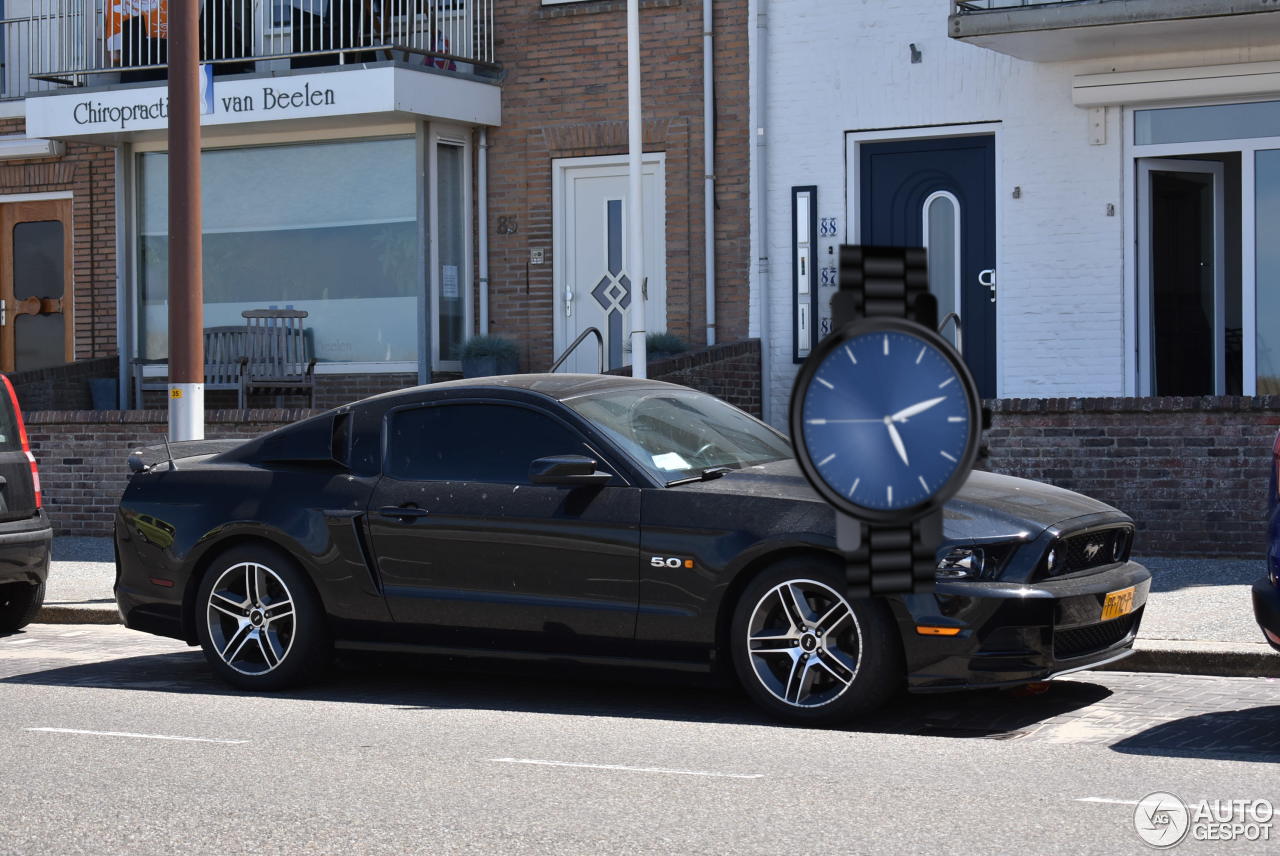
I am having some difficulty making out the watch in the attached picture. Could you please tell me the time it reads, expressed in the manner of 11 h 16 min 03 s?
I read 5 h 11 min 45 s
